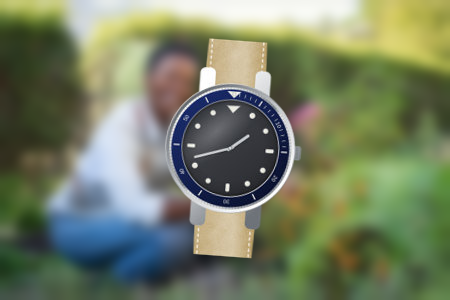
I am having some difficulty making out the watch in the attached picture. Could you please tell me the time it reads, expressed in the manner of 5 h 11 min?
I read 1 h 42 min
